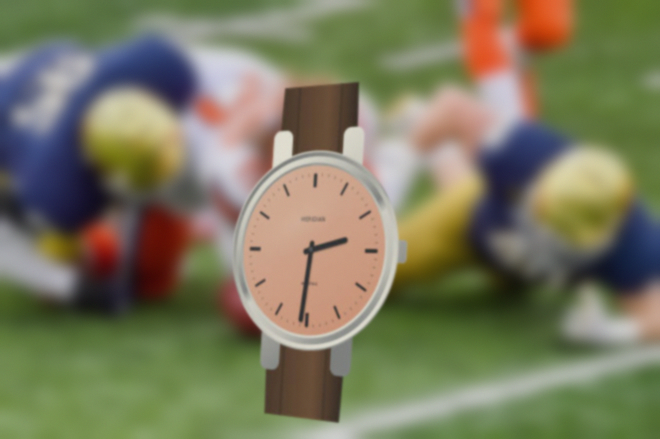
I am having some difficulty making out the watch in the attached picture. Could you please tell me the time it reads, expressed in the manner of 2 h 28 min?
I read 2 h 31 min
